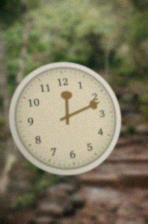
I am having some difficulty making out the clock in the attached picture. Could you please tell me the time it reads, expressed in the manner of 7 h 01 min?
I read 12 h 12 min
